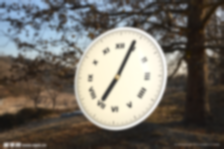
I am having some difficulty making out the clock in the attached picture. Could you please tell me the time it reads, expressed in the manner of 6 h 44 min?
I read 7 h 04 min
